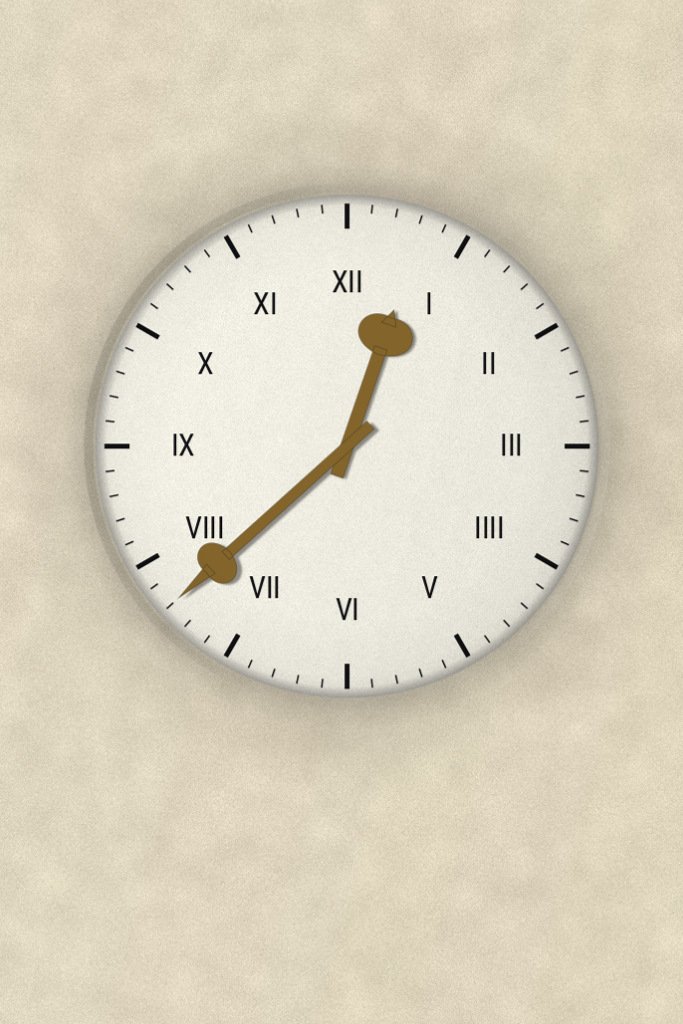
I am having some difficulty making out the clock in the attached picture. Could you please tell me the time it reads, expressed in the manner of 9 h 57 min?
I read 12 h 38 min
